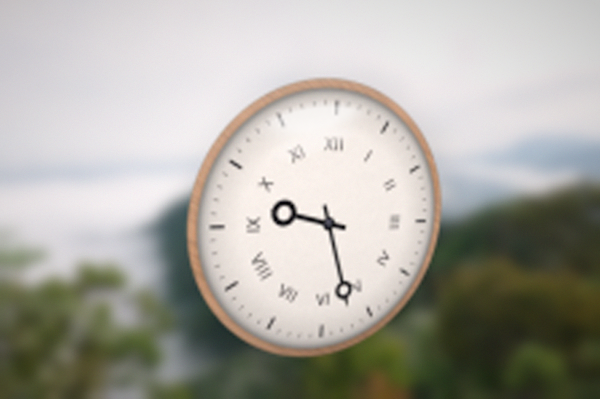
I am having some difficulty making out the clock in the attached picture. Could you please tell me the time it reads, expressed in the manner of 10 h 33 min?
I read 9 h 27 min
